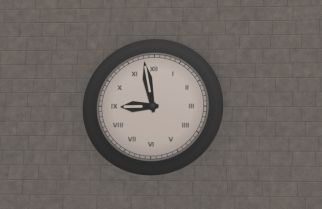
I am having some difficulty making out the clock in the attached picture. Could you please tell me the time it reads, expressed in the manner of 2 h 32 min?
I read 8 h 58 min
